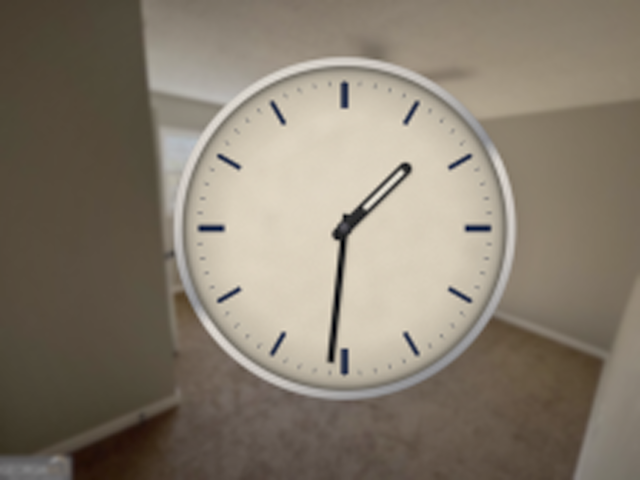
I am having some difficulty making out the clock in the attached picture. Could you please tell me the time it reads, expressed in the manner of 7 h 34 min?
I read 1 h 31 min
